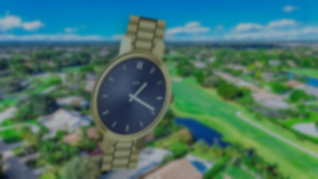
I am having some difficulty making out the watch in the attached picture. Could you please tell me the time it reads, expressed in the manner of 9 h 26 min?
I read 1 h 19 min
